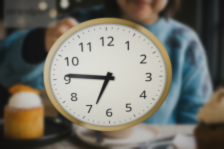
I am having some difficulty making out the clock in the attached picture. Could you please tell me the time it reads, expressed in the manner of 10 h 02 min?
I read 6 h 46 min
